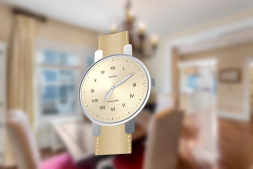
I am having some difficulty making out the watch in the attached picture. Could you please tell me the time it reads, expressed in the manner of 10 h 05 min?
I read 7 h 10 min
